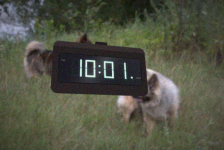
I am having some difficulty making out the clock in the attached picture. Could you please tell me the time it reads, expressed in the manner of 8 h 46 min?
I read 10 h 01 min
